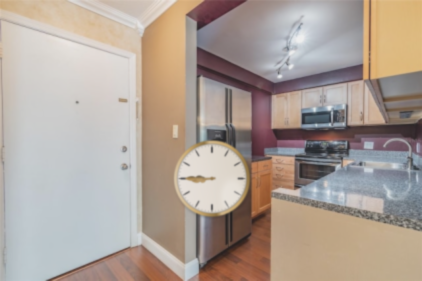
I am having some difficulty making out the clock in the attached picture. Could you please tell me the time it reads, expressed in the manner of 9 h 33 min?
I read 8 h 45 min
